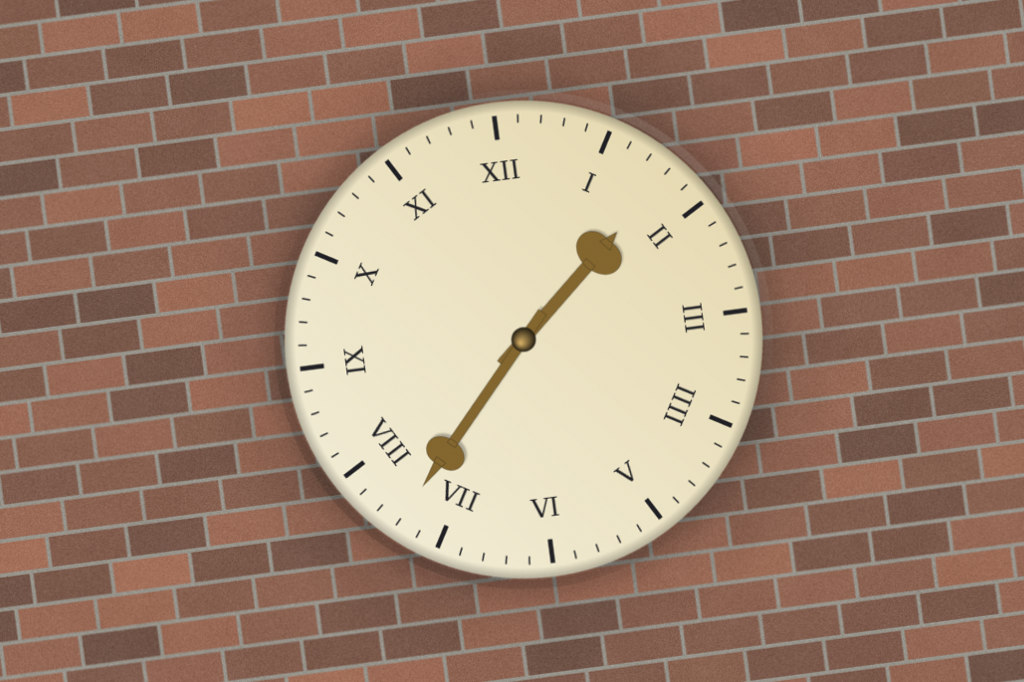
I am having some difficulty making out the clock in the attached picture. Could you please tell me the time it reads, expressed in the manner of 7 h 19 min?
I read 1 h 37 min
